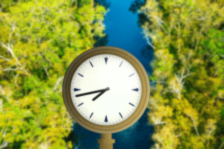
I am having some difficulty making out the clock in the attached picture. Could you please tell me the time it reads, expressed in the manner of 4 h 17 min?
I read 7 h 43 min
